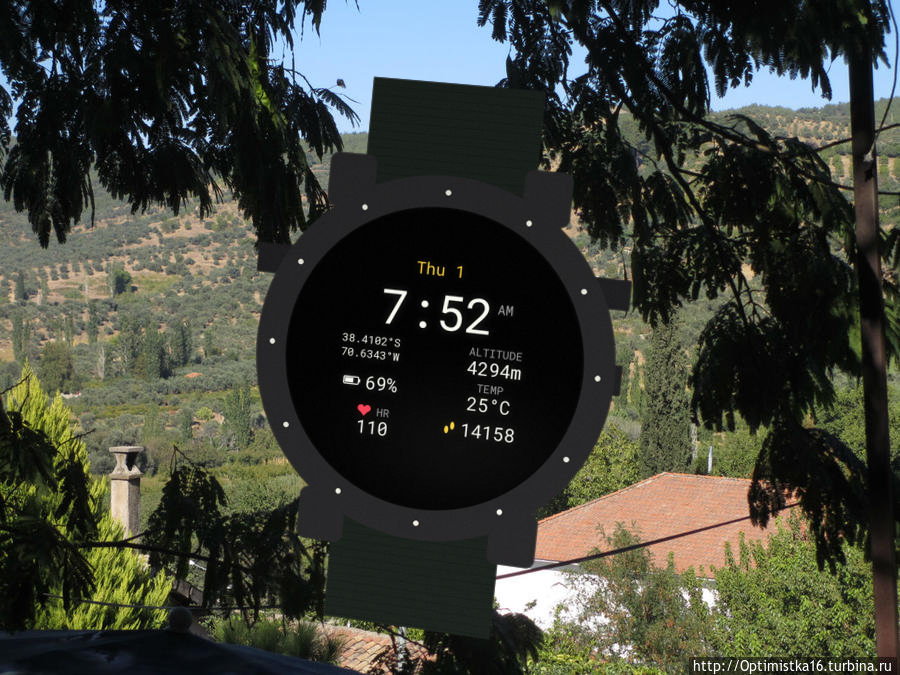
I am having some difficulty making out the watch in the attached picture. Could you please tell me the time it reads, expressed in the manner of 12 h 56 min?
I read 7 h 52 min
